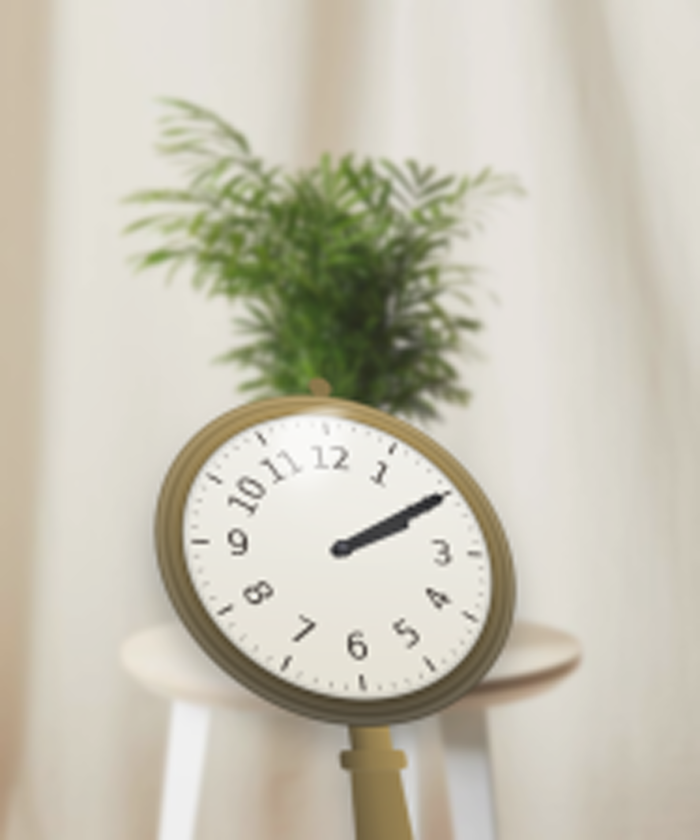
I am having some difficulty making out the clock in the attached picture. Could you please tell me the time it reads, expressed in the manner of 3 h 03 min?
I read 2 h 10 min
